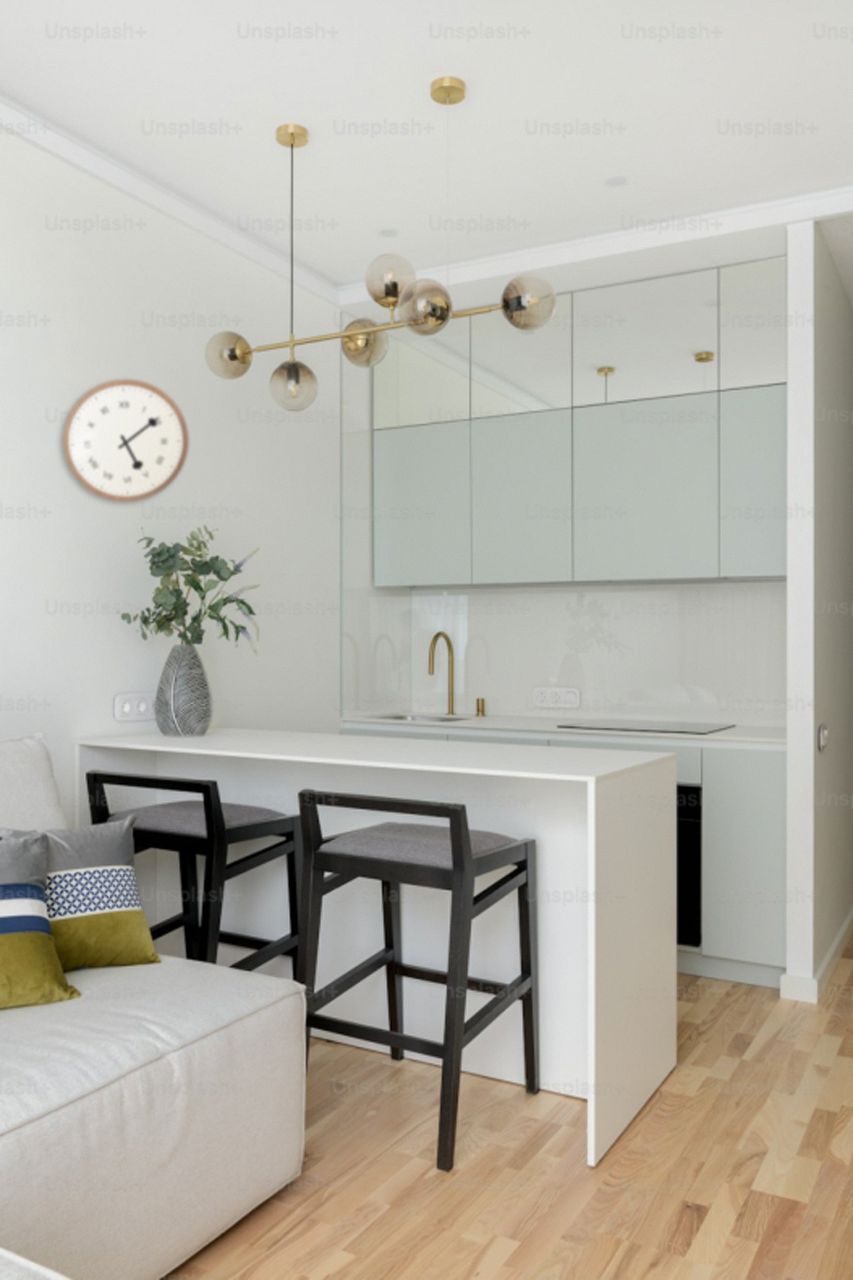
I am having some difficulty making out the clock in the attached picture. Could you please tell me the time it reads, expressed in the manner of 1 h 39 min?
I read 5 h 09 min
